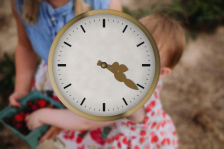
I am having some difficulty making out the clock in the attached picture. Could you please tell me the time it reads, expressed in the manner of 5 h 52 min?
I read 3 h 21 min
